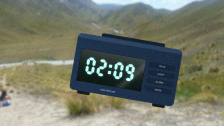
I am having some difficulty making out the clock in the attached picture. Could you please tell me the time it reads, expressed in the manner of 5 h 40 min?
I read 2 h 09 min
